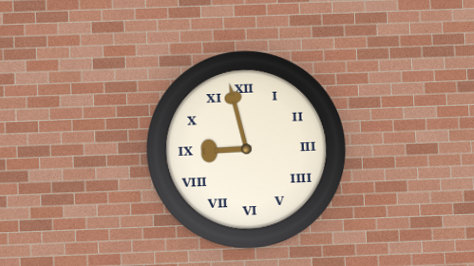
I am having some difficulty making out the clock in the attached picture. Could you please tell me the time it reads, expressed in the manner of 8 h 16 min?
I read 8 h 58 min
